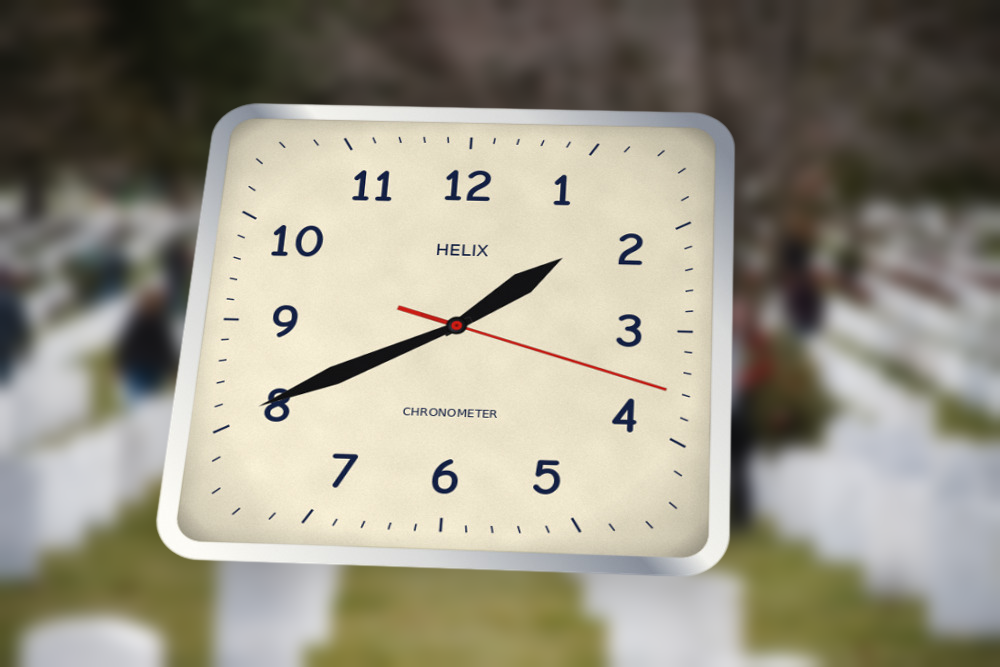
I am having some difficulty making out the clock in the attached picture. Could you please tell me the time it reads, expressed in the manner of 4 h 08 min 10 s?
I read 1 h 40 min 18 s
